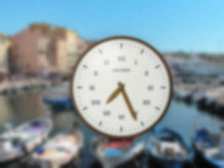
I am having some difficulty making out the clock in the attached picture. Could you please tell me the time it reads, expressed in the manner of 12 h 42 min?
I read 7 h 26 min
